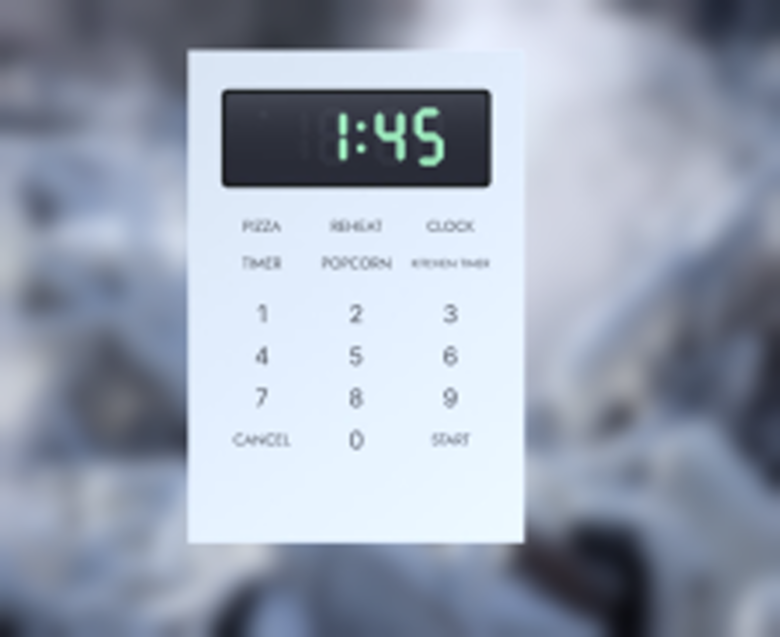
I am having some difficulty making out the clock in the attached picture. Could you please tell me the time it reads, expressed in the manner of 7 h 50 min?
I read 1 h 45 min
